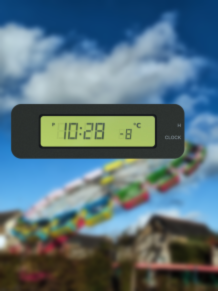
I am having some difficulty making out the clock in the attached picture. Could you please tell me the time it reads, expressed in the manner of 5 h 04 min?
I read 10 h 28 min
